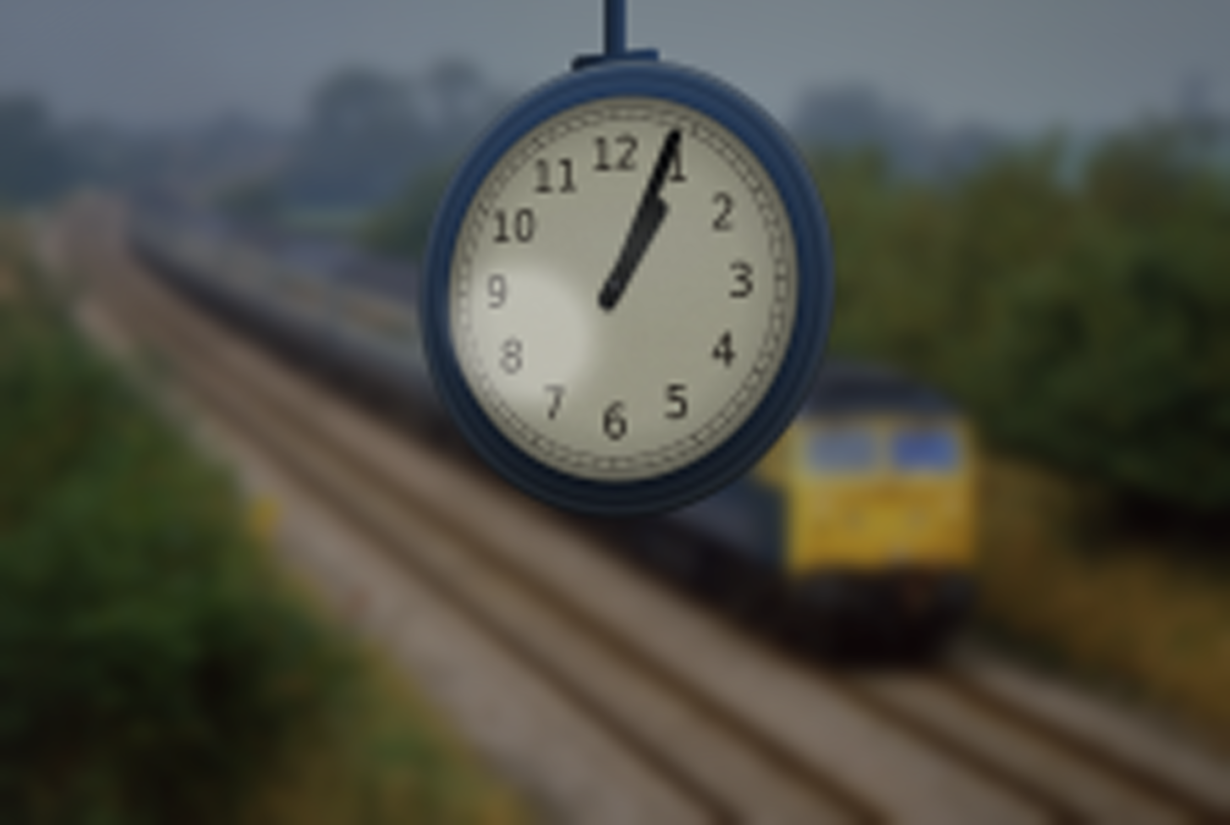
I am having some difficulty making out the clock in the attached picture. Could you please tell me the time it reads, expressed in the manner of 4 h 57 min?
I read 1 h 04 min
